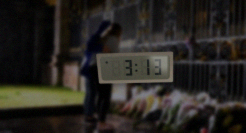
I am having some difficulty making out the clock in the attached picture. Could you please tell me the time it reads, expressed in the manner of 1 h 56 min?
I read 3 h 13 min
